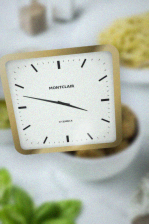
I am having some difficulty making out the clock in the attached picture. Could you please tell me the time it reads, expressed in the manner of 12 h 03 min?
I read 3 h 48 min
